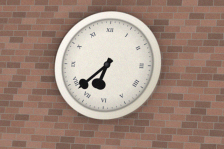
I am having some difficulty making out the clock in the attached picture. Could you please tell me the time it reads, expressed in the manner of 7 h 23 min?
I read 6 h 38 min
